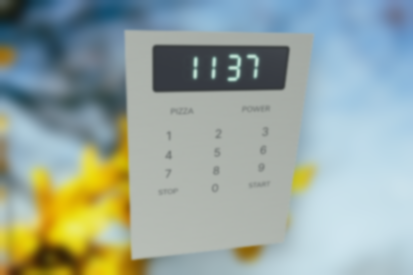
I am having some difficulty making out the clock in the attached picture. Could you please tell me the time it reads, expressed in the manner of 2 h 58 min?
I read 11 h 37 min
